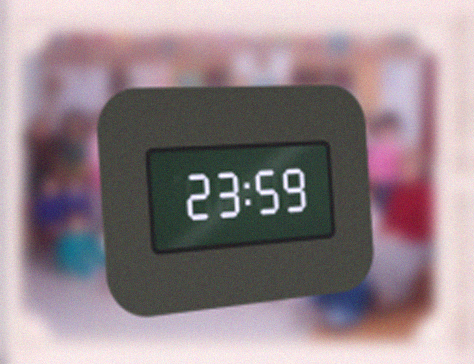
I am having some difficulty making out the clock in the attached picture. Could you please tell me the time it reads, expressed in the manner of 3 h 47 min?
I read 23 h 59 min
